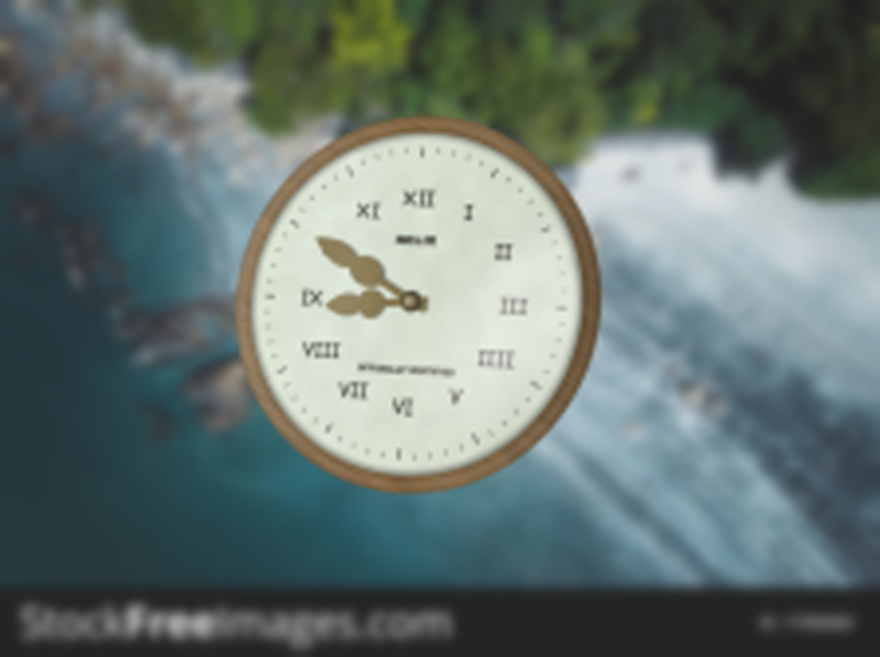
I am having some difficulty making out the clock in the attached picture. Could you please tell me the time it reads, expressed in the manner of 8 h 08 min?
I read 8 h 50 min
